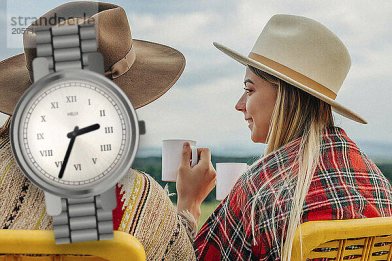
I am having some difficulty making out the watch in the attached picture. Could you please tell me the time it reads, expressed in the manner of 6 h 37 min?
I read 2 h 34 min
